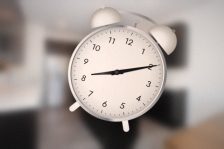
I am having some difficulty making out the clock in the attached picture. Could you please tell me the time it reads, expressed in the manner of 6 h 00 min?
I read 8 h 10 min
